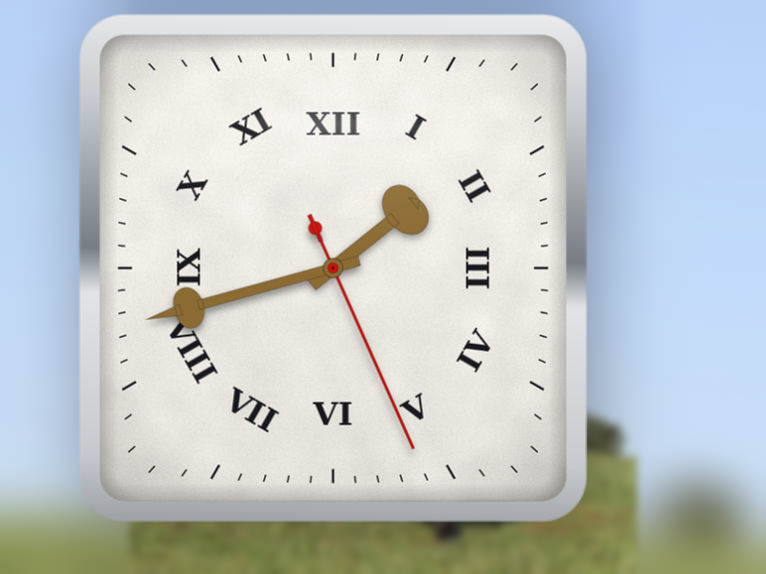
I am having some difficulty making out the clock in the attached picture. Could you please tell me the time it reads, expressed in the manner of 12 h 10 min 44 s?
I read 1 h 42 min 26 s
